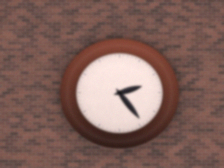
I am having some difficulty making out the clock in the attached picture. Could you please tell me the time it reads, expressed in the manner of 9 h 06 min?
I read 2 h 24 min
